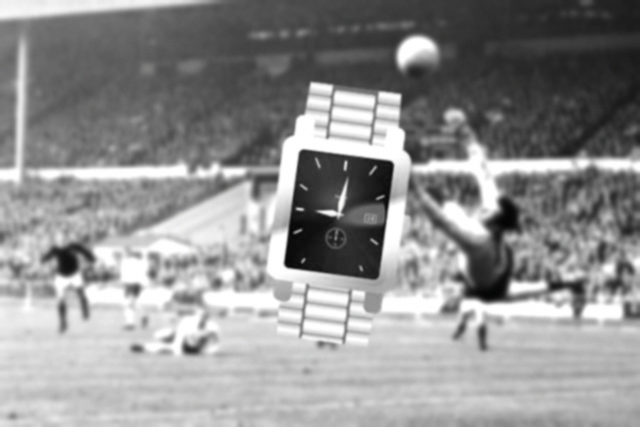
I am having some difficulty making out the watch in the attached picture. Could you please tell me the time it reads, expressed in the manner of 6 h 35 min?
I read 9 h 01 min
